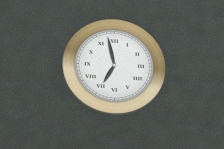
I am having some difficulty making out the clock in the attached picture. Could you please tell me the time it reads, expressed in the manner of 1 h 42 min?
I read 6 h 58 min
